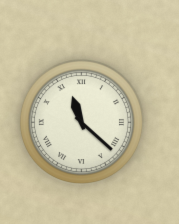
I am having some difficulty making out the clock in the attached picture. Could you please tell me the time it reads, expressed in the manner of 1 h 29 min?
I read 11 h 22 min
